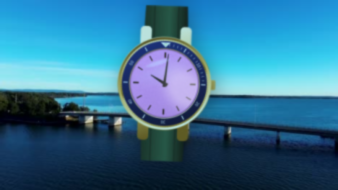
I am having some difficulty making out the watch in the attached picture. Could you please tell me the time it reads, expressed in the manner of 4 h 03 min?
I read 10 h 01 min
